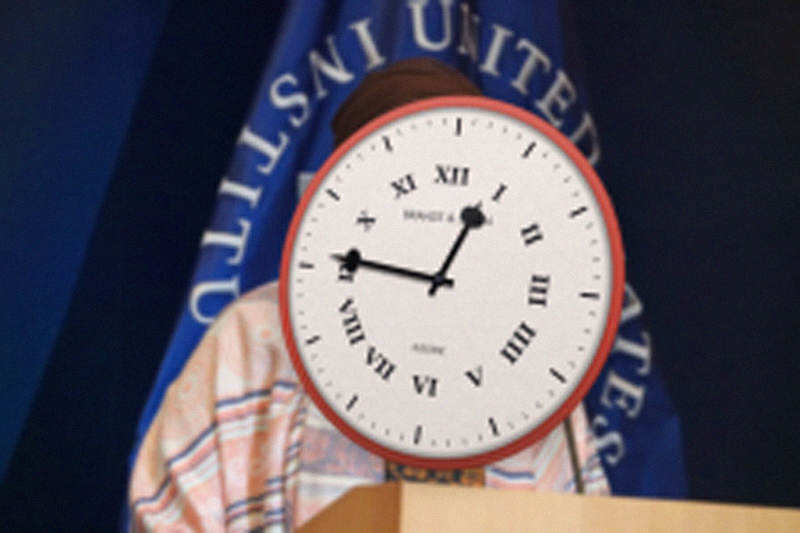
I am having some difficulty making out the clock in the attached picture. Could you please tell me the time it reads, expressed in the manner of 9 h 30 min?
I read 12 h 46 min
